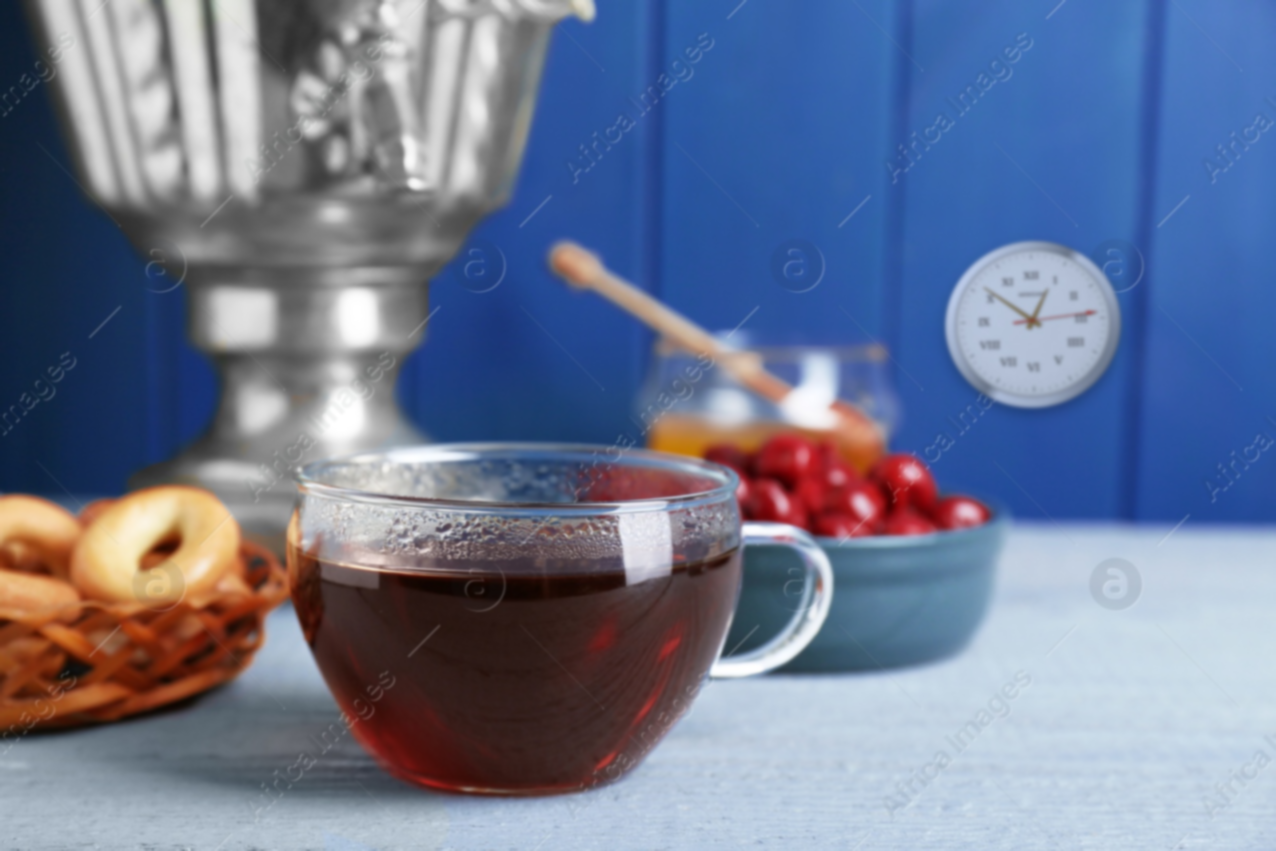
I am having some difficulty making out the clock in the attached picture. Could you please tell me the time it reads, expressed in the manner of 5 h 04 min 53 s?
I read 12 h 51 min 14 s
